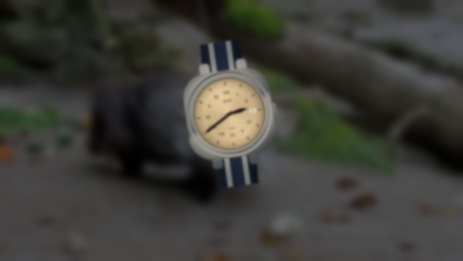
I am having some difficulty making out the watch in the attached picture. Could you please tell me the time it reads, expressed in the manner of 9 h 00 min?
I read 2 h 40 min
